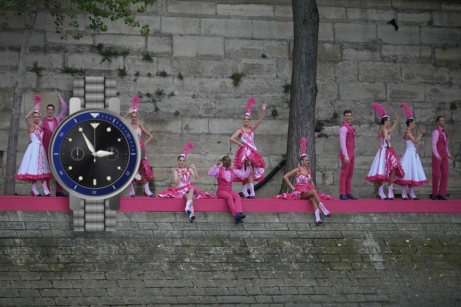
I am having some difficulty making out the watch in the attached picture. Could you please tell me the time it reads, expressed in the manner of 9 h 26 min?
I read 2 h 55 min
